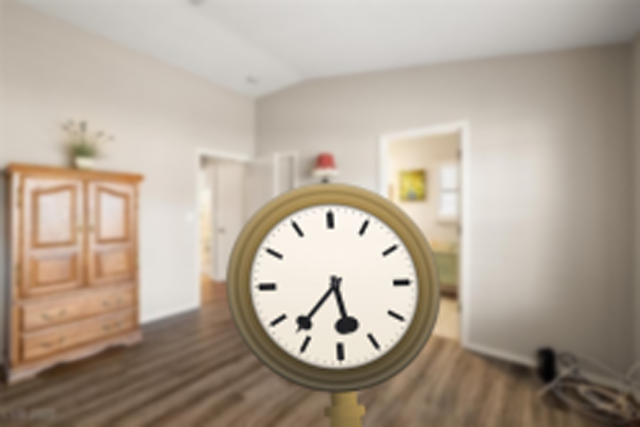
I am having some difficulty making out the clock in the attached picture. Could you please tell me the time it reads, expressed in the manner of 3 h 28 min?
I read 5 h 37 min
